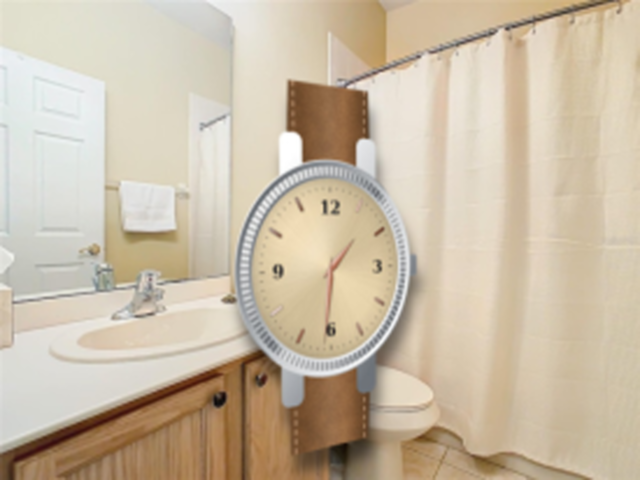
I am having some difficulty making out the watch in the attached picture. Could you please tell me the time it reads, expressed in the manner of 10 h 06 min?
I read 1 h 31 min
